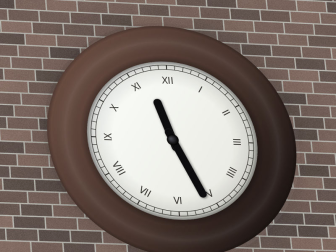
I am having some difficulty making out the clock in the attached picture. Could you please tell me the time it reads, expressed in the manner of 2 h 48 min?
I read 11 h 26 min
